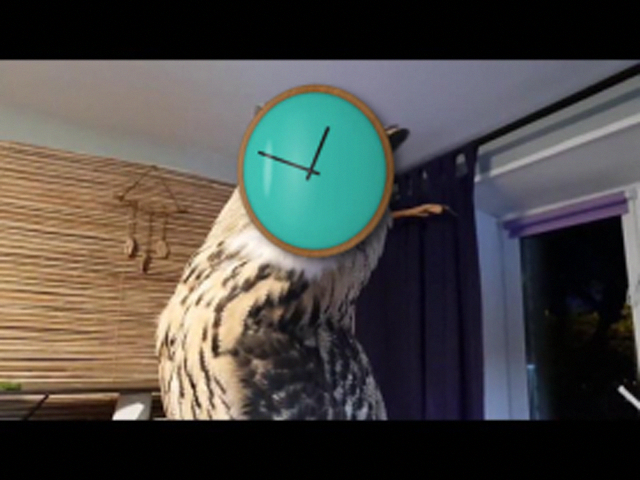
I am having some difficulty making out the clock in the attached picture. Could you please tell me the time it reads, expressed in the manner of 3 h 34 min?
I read 12 h 48 min
